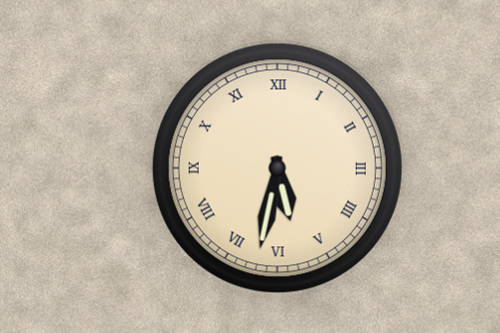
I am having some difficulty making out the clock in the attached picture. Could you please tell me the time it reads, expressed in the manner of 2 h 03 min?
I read 5 h 32 min
